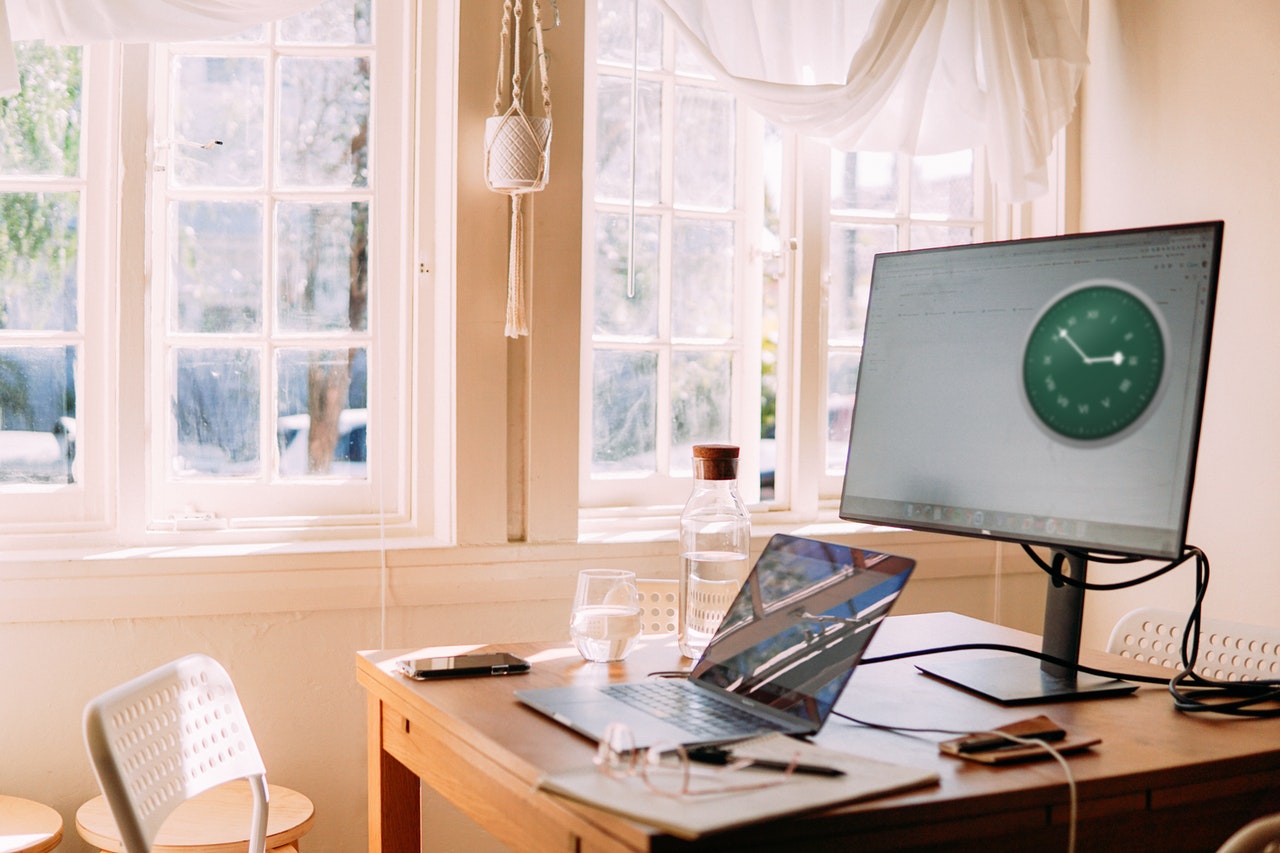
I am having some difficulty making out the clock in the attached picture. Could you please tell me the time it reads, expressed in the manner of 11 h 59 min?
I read 2 h 52 min
